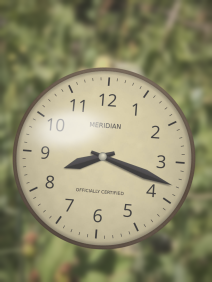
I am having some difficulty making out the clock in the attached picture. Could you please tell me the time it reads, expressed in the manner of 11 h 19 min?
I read 8 h 18 min
